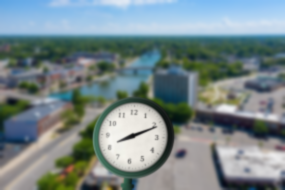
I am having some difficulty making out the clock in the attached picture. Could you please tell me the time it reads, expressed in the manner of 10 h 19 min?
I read 8 h 11 min
